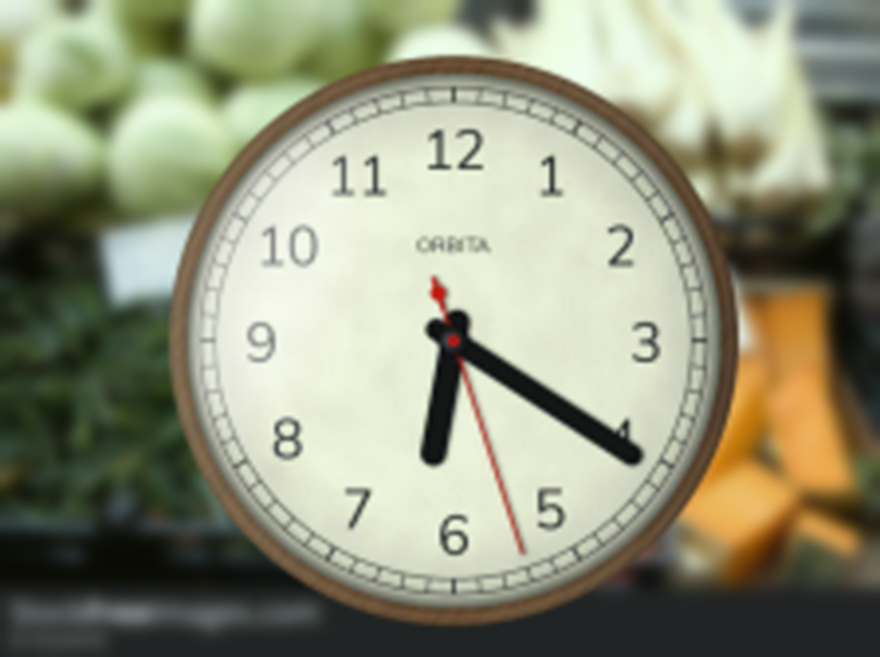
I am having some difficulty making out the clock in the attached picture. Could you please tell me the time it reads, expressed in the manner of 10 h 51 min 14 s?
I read 6 h 20 min 27 s
